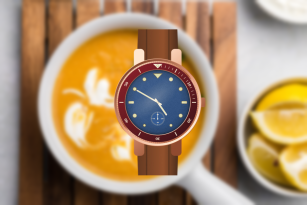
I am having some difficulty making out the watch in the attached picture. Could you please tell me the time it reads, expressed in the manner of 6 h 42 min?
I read 4 h 50 min
